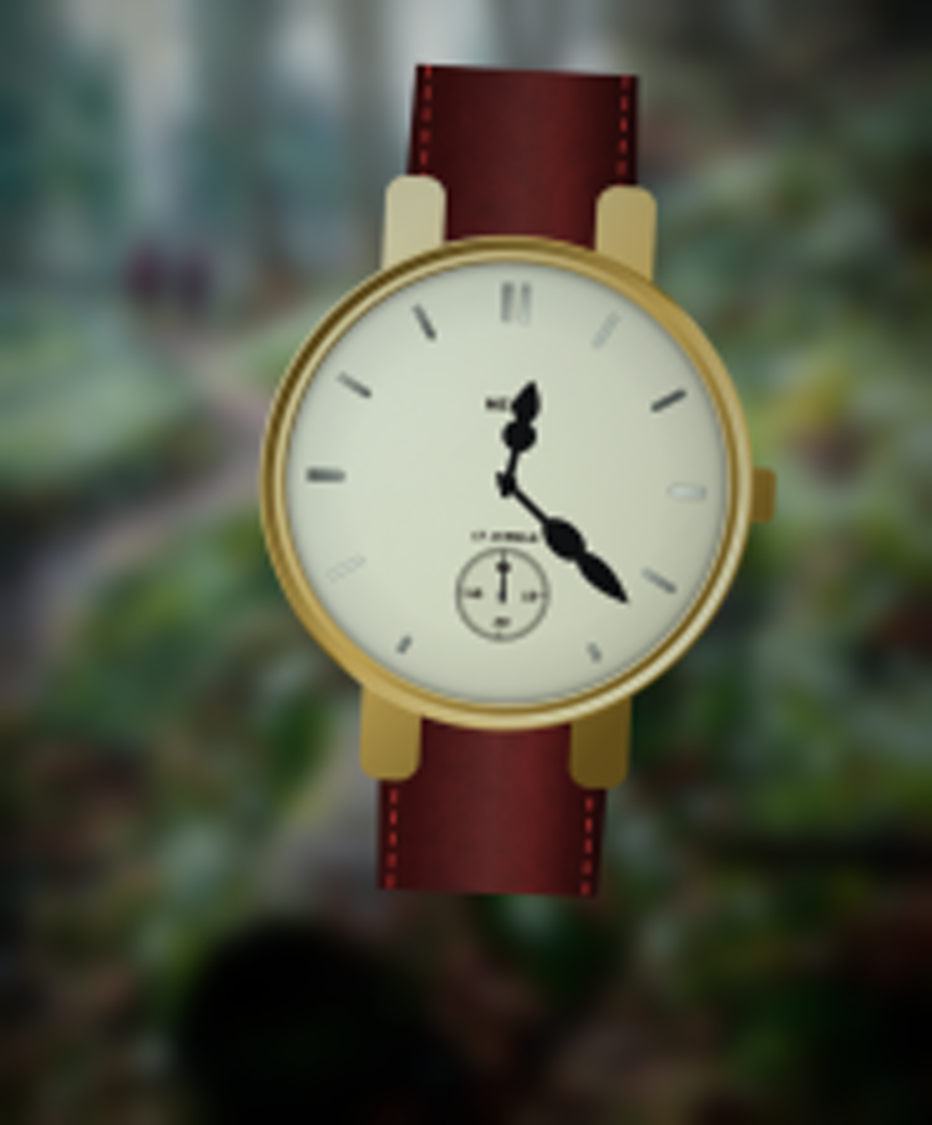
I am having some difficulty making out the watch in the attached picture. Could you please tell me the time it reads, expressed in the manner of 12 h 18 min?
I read 12 h 22 min
